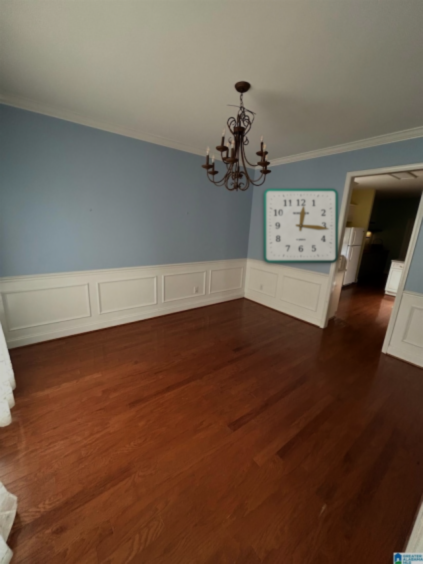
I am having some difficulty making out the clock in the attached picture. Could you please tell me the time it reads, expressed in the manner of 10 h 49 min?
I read 12 h 16 min
